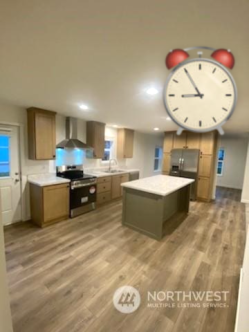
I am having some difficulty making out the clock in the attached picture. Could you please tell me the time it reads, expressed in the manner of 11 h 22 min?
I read 8 h 55 min
